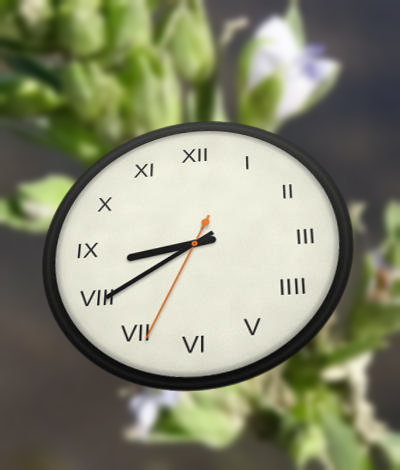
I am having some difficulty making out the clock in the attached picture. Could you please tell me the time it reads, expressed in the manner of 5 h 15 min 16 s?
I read 8 h 39 min 34 s
